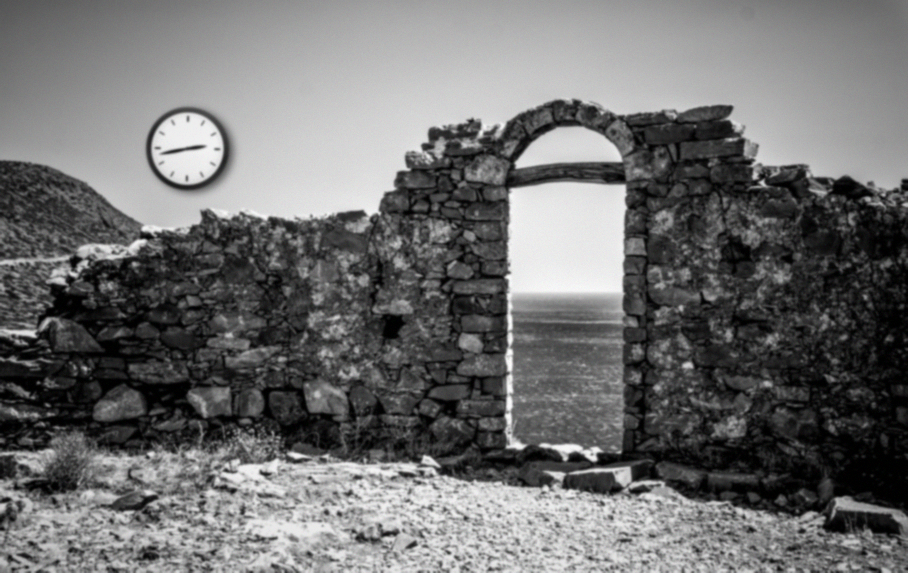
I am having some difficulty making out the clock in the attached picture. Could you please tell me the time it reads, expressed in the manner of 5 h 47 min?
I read 2 h 43 min
